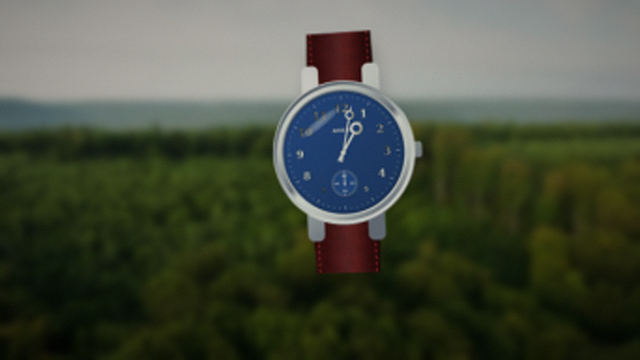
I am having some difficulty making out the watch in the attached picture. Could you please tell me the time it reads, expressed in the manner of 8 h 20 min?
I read 1 h 02 min
